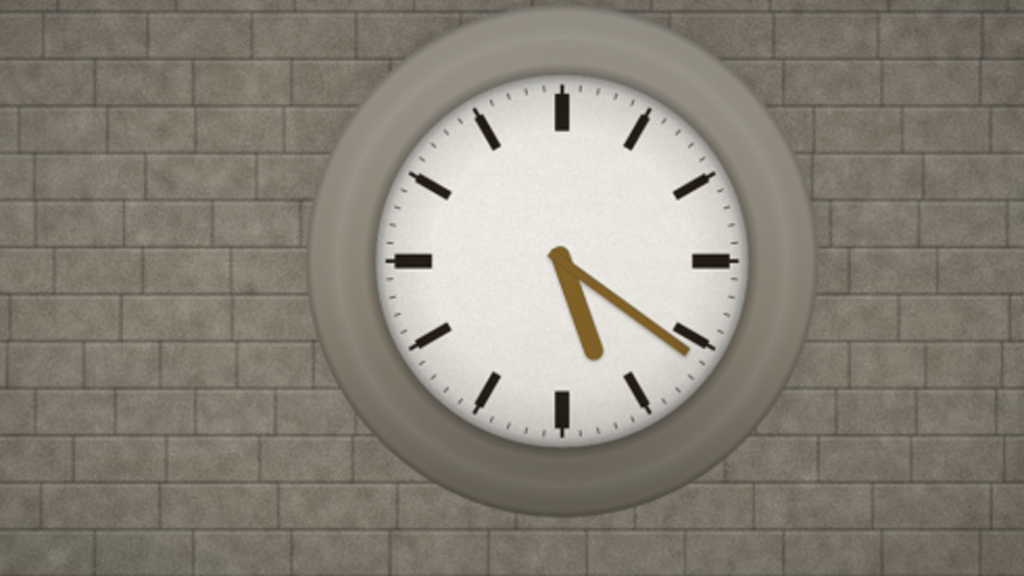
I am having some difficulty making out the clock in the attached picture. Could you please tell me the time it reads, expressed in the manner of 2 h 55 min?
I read 5 h 21 min
